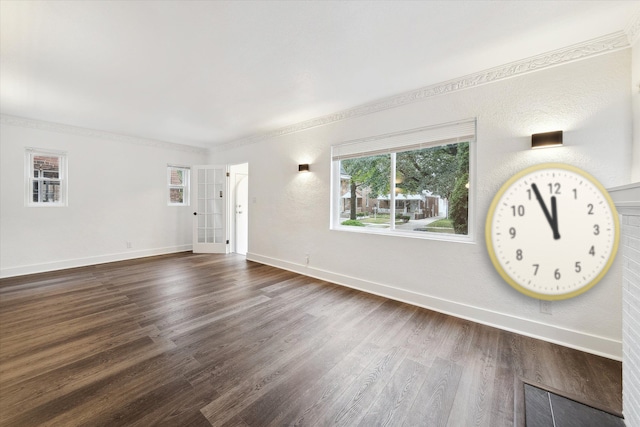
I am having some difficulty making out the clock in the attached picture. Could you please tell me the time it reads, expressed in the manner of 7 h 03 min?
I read 11 h 56 min
